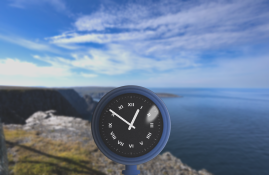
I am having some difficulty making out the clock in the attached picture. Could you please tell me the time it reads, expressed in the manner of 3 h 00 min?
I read 12 h 51 min
